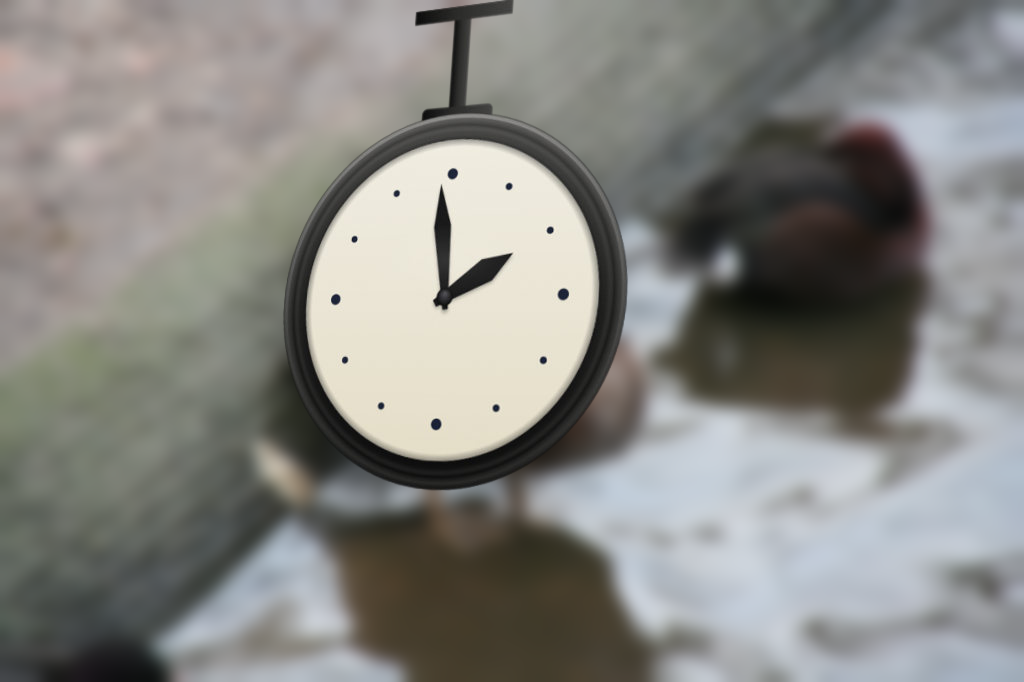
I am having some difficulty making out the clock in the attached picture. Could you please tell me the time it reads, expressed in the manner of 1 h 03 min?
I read 1 h 59 min
